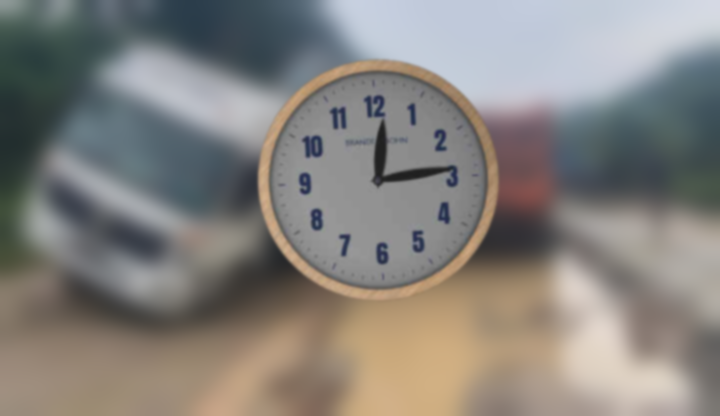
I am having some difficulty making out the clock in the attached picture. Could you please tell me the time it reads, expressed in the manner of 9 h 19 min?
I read 12 h 14 min
